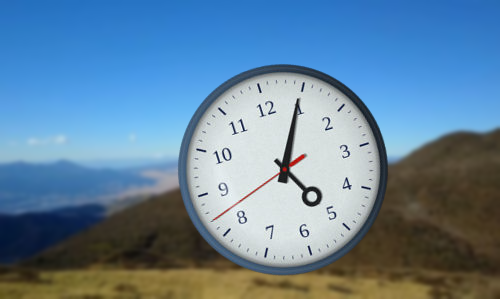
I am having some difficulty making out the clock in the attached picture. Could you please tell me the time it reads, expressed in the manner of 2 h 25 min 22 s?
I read 5 h 04 min 42 s
